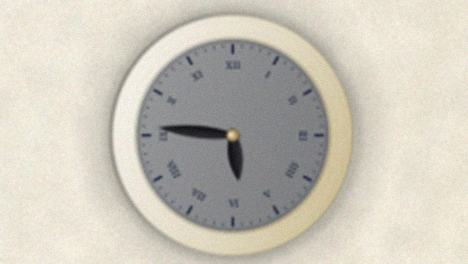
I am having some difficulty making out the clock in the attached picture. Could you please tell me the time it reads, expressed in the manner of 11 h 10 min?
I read 5 h 46 min
